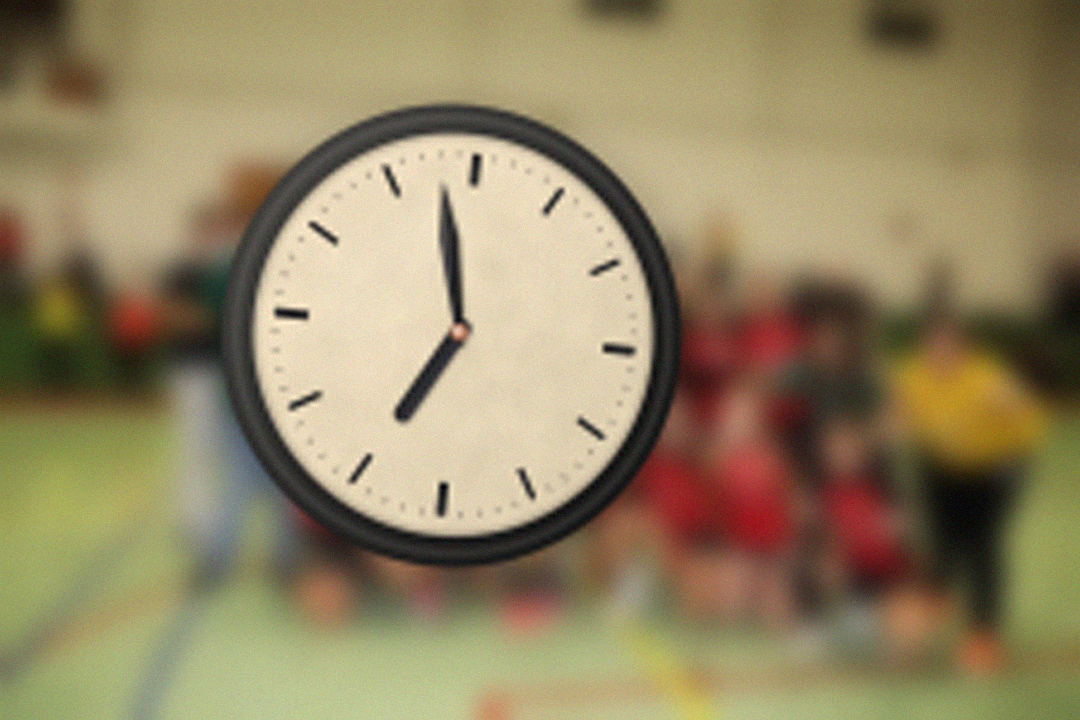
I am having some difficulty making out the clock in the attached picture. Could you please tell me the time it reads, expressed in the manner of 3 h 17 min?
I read 6 h 58 min
